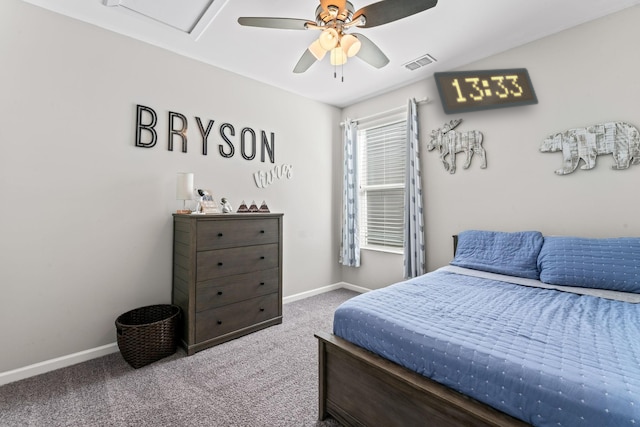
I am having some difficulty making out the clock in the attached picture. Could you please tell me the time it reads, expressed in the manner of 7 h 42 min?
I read 13 h 33 min
